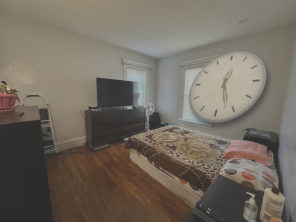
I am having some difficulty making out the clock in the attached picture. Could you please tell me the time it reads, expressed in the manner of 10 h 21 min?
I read 12 h 27 min
